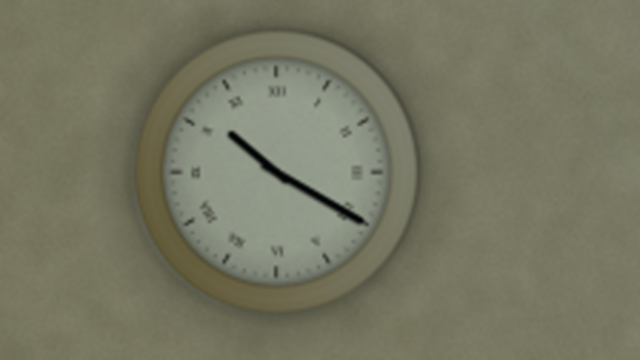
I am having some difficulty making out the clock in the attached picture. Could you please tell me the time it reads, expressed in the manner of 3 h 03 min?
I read 10 h 20 min
